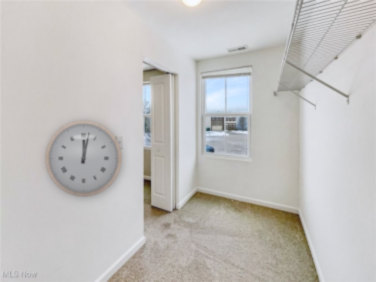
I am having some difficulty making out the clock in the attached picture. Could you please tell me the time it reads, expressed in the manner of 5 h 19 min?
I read 12 h 02 min
